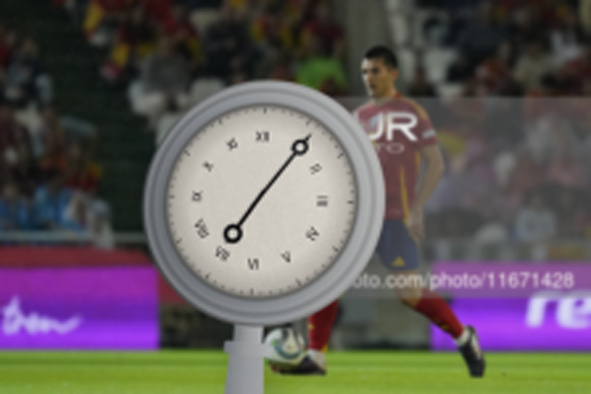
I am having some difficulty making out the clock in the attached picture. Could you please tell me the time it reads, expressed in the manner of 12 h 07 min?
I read 7 h 06 min
